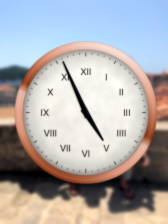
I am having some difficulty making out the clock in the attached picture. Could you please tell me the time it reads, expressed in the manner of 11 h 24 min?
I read 4 h 56 min
